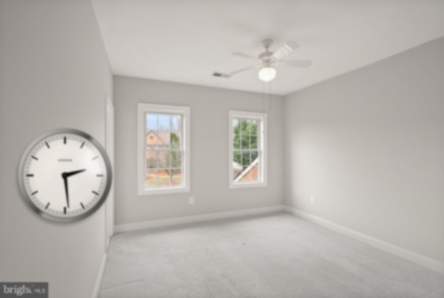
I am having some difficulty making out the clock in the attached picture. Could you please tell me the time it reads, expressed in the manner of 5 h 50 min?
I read 2 h 29 min
